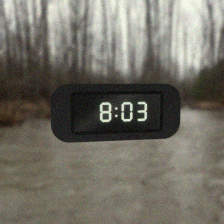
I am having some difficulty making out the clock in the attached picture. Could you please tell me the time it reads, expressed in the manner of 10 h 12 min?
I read 8 h 03 min
